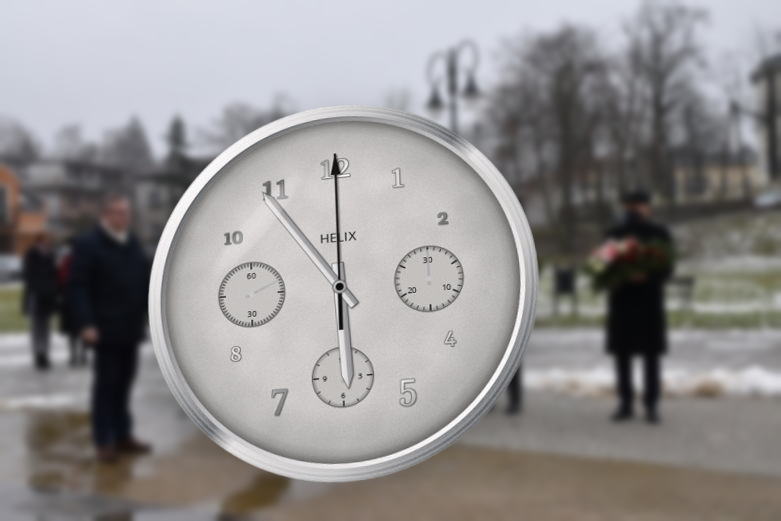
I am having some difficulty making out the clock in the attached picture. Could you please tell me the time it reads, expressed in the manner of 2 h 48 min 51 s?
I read 5 h 54 min 11 s
